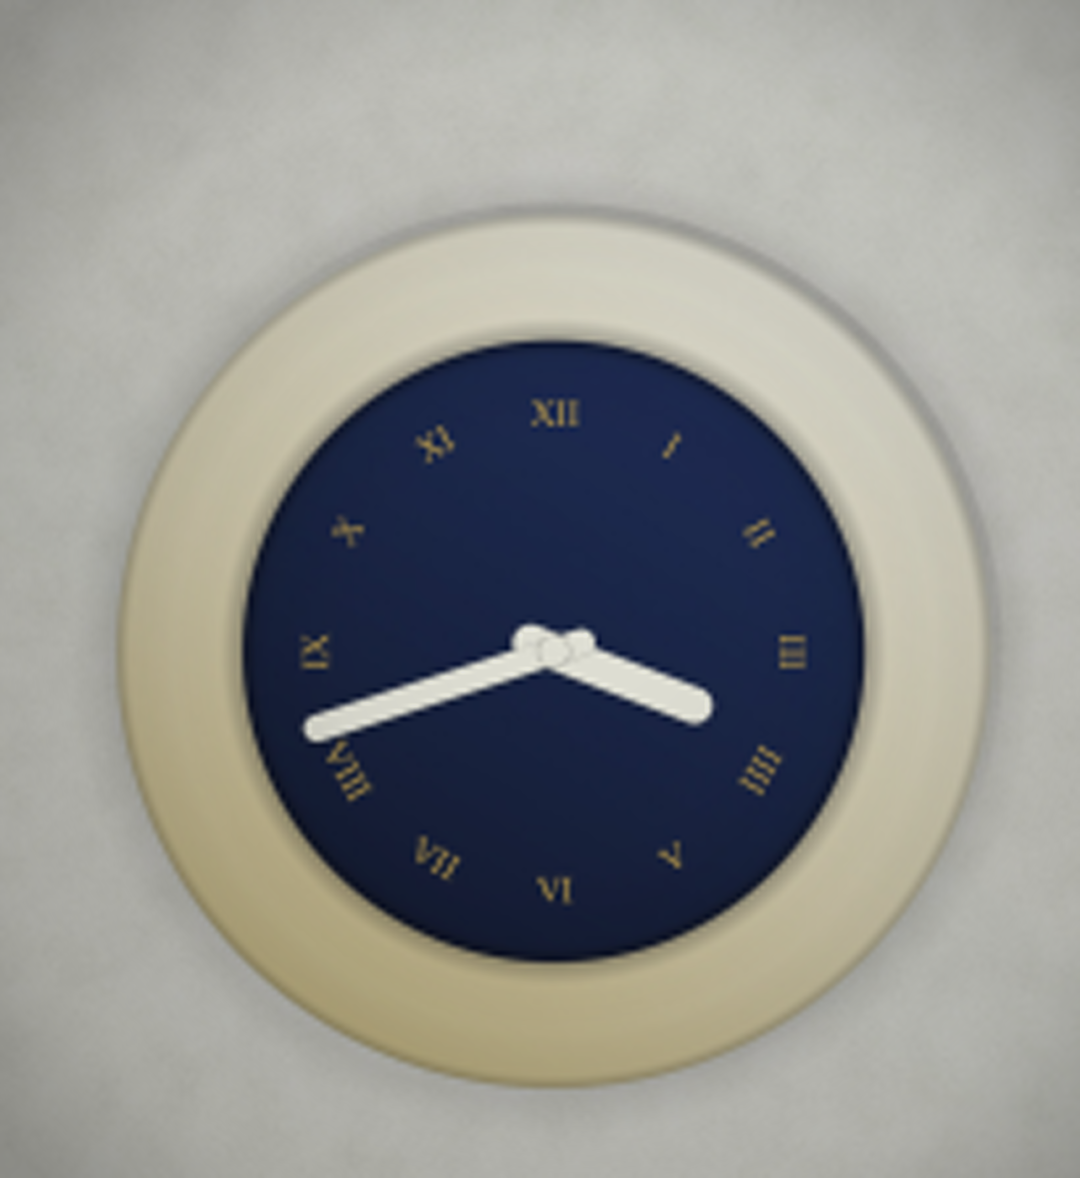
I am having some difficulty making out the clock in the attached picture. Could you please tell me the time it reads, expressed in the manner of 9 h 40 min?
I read 3 h 42 min
